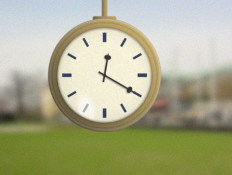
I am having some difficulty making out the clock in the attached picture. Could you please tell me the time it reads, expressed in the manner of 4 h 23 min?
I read 12 h 20 min
